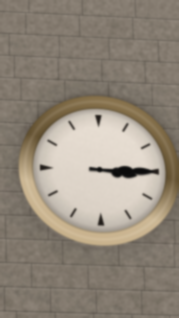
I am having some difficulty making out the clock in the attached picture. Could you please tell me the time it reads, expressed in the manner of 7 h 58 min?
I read 3 h 15 min
